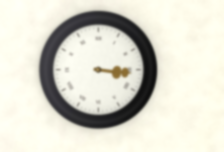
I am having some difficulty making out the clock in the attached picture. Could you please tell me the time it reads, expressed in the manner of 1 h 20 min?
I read 3 h 16 min
